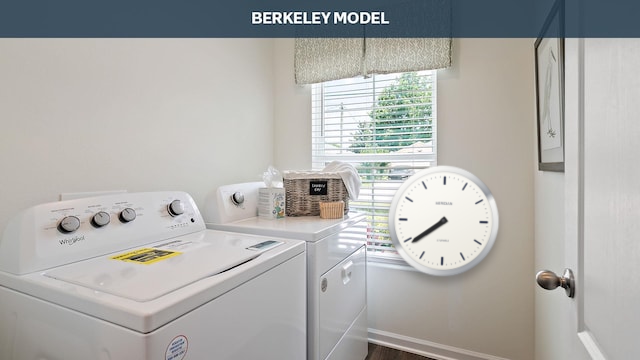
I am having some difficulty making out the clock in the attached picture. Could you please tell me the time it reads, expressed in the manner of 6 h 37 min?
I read 7 h 39 min
